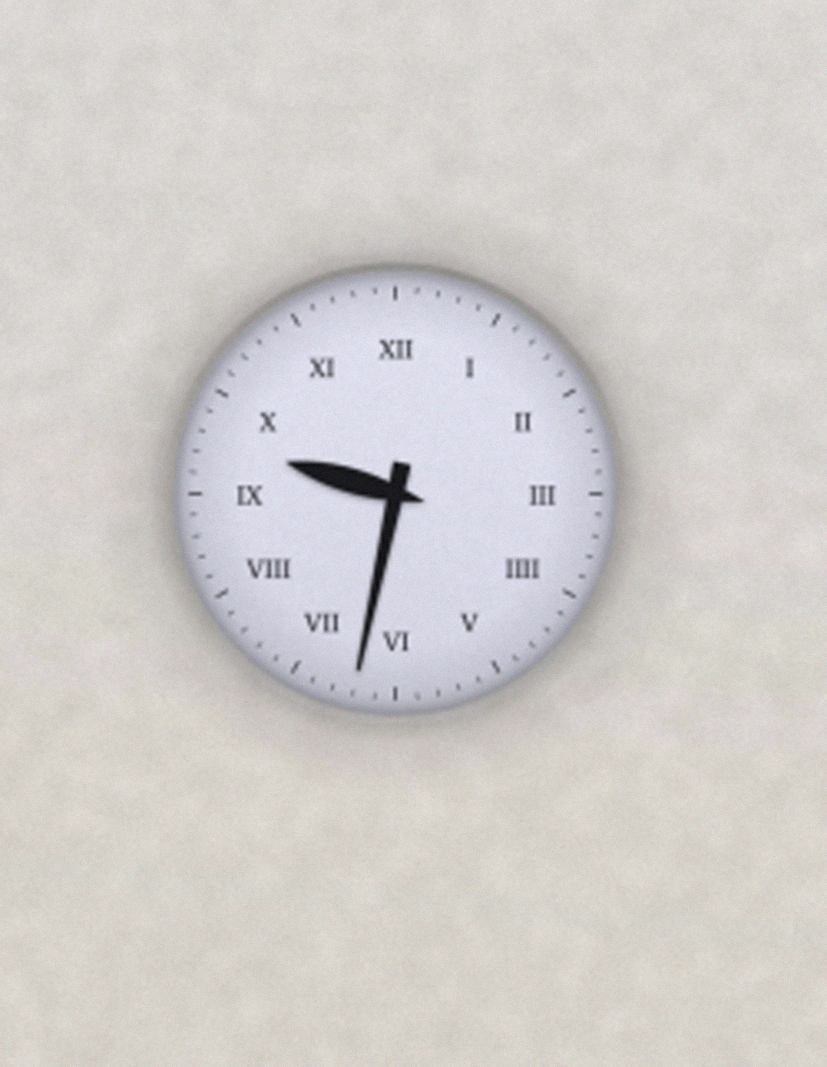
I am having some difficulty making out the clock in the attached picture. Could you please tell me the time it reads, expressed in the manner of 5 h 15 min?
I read 9 h 32 min
